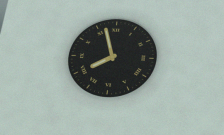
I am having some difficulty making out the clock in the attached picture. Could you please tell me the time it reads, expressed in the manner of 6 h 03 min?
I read 7 h 57 min
